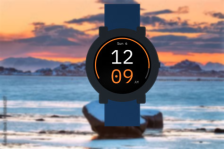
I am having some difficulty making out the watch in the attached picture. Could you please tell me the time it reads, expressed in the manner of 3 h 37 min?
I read 12 h 09 min
